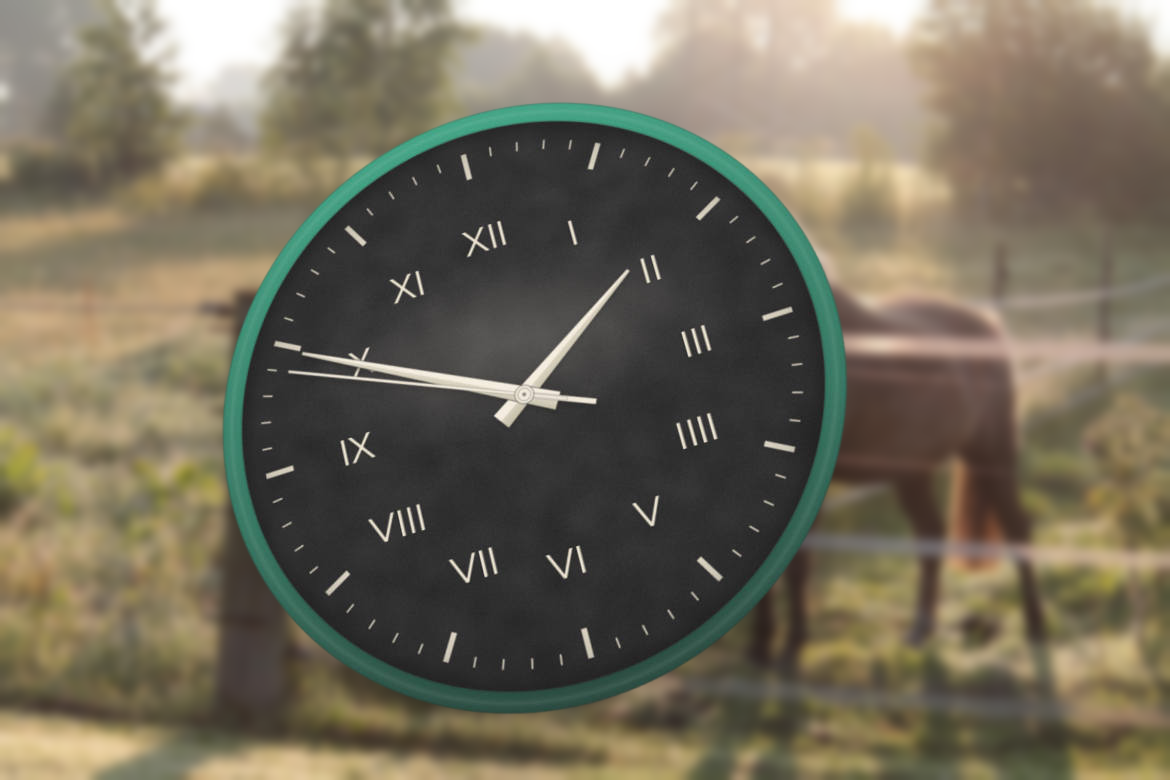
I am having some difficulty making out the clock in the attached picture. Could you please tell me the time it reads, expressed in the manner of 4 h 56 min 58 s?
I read 1 h 49 min 49 s
